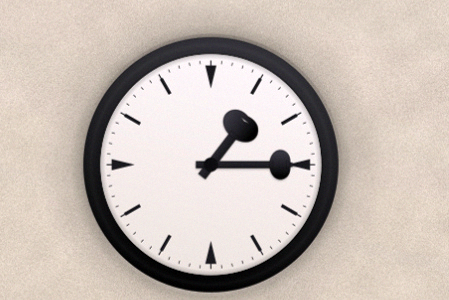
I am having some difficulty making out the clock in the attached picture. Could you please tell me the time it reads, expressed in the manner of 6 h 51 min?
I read 1 h 15 min
